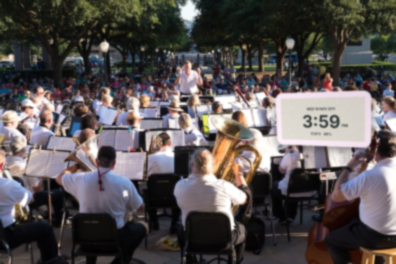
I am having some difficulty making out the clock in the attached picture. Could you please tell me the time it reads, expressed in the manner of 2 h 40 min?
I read 3 h 59 min
